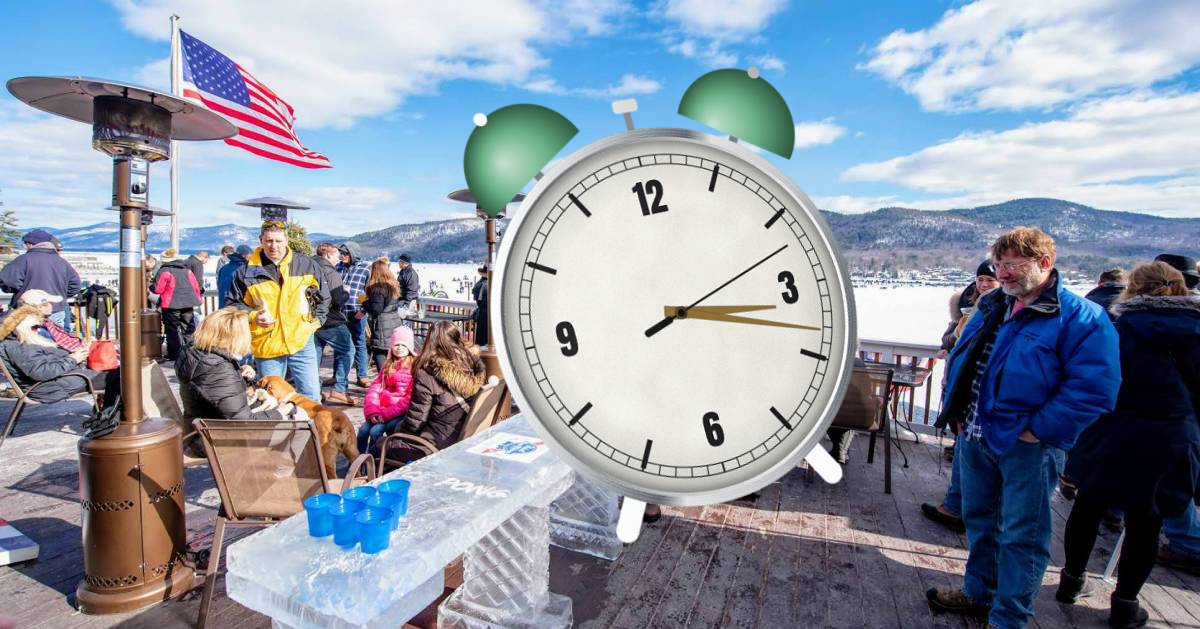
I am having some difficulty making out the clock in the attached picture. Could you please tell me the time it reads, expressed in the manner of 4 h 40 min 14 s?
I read 3 h 18 min 12 s
